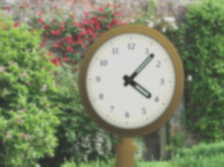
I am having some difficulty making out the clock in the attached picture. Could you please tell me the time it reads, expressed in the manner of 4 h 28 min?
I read 4 h 07 min
